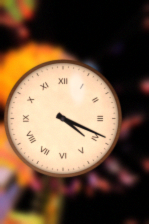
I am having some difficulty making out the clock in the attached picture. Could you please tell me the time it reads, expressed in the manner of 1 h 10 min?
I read 4 h 19 min
